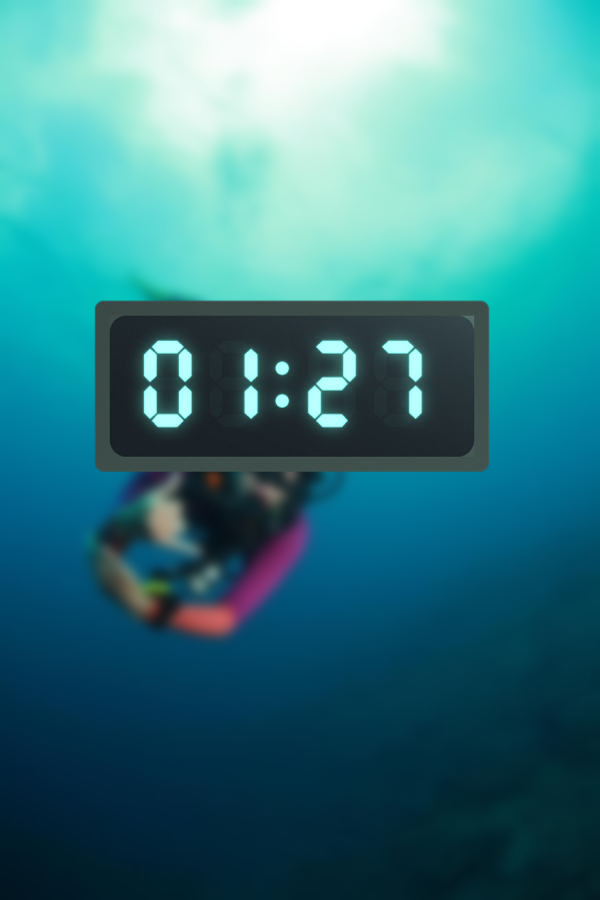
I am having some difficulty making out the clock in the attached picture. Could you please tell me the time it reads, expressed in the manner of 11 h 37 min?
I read 1 h 27 min
